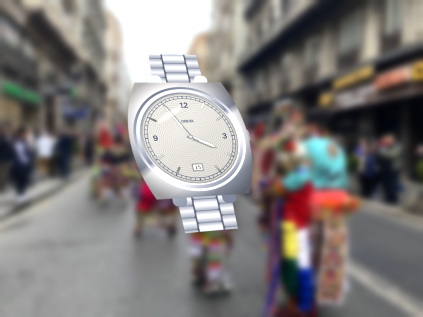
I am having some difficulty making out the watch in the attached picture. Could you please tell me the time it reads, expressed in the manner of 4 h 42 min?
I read 3 h 55 min
